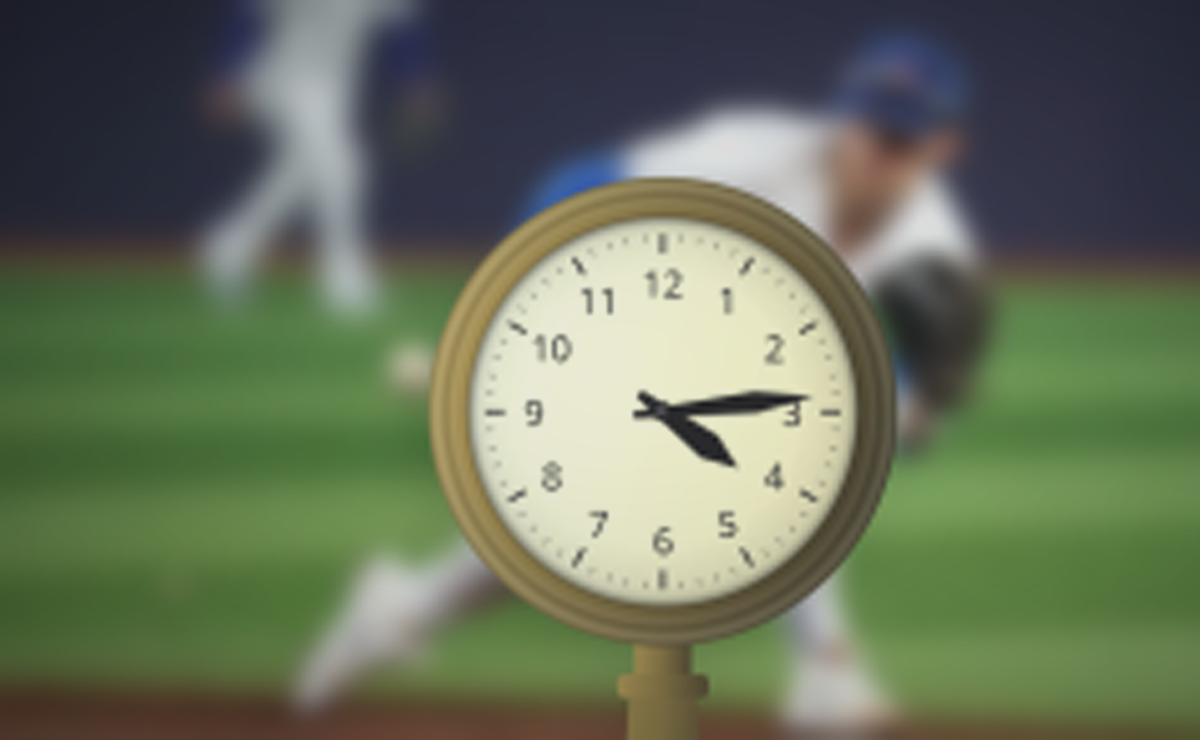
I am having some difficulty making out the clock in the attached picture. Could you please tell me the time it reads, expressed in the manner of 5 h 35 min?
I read 4 h 14 min
